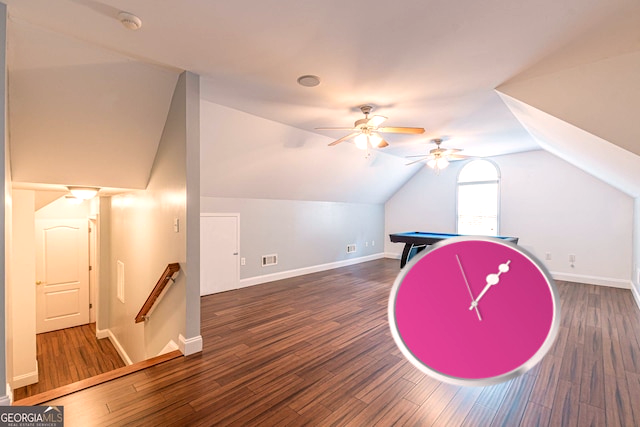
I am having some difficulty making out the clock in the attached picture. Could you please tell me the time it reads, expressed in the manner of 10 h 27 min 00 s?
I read 1 h 05 min 57 s
